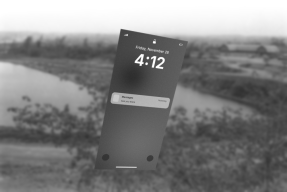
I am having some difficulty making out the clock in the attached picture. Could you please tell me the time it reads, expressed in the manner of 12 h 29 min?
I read 4 h 12 min
